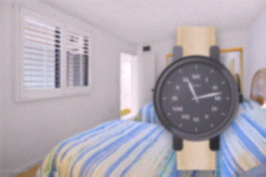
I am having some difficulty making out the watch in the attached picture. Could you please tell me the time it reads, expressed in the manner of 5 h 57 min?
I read 11 h 13 min
